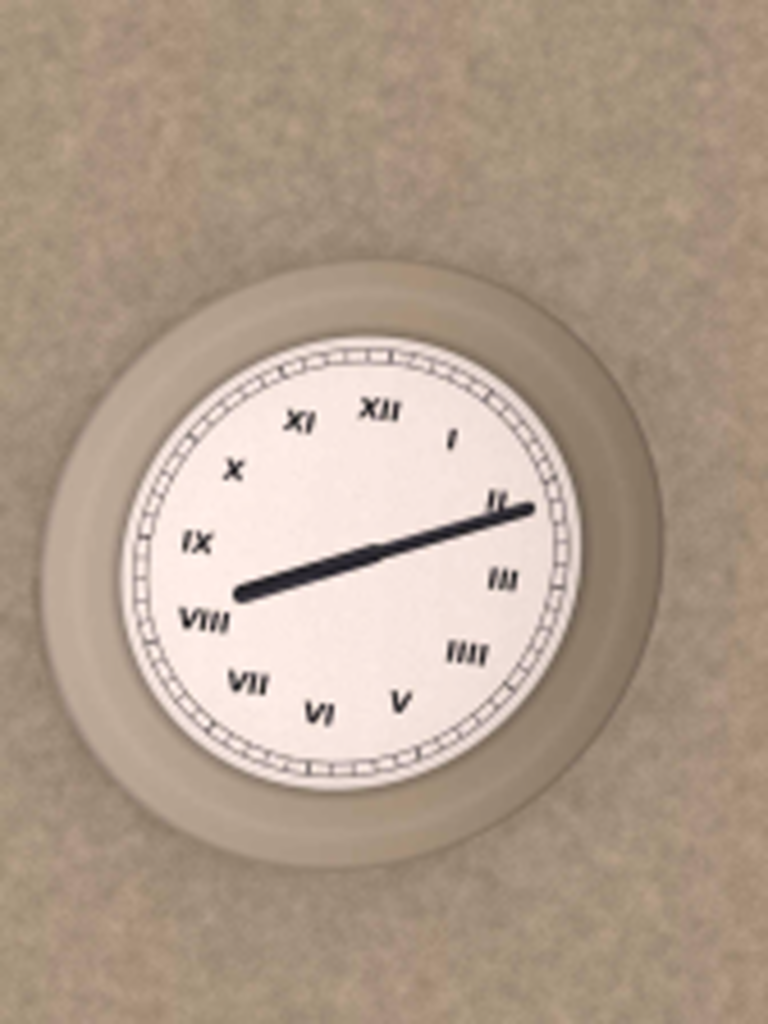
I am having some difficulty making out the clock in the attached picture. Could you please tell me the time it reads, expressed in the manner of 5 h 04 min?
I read 8 h 11 min
